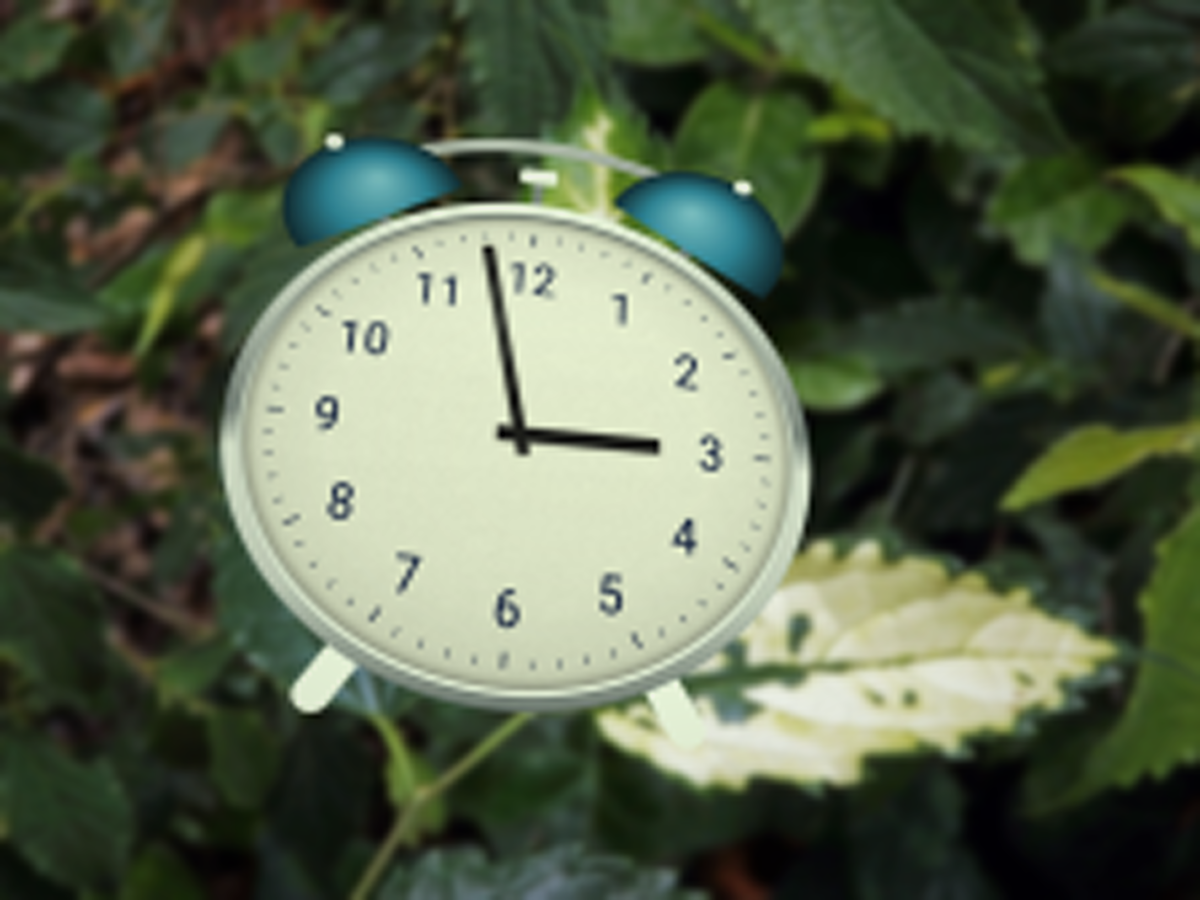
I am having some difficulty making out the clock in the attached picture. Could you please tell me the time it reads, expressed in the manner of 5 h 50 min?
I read 2 h 58 min
